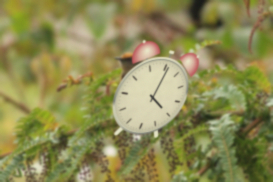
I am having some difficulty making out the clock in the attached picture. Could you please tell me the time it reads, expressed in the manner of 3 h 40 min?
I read 4 h 01 min
